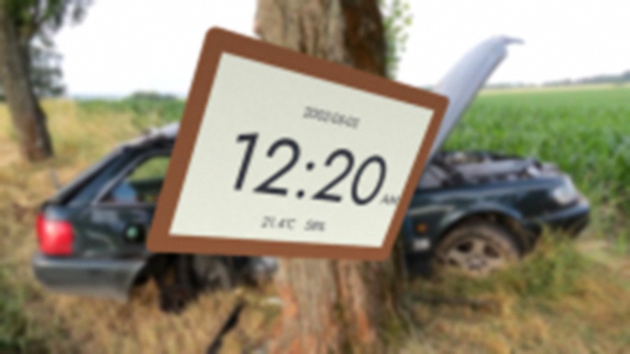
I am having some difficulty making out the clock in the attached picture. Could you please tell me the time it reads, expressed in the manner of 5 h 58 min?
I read 12 h 20 min
